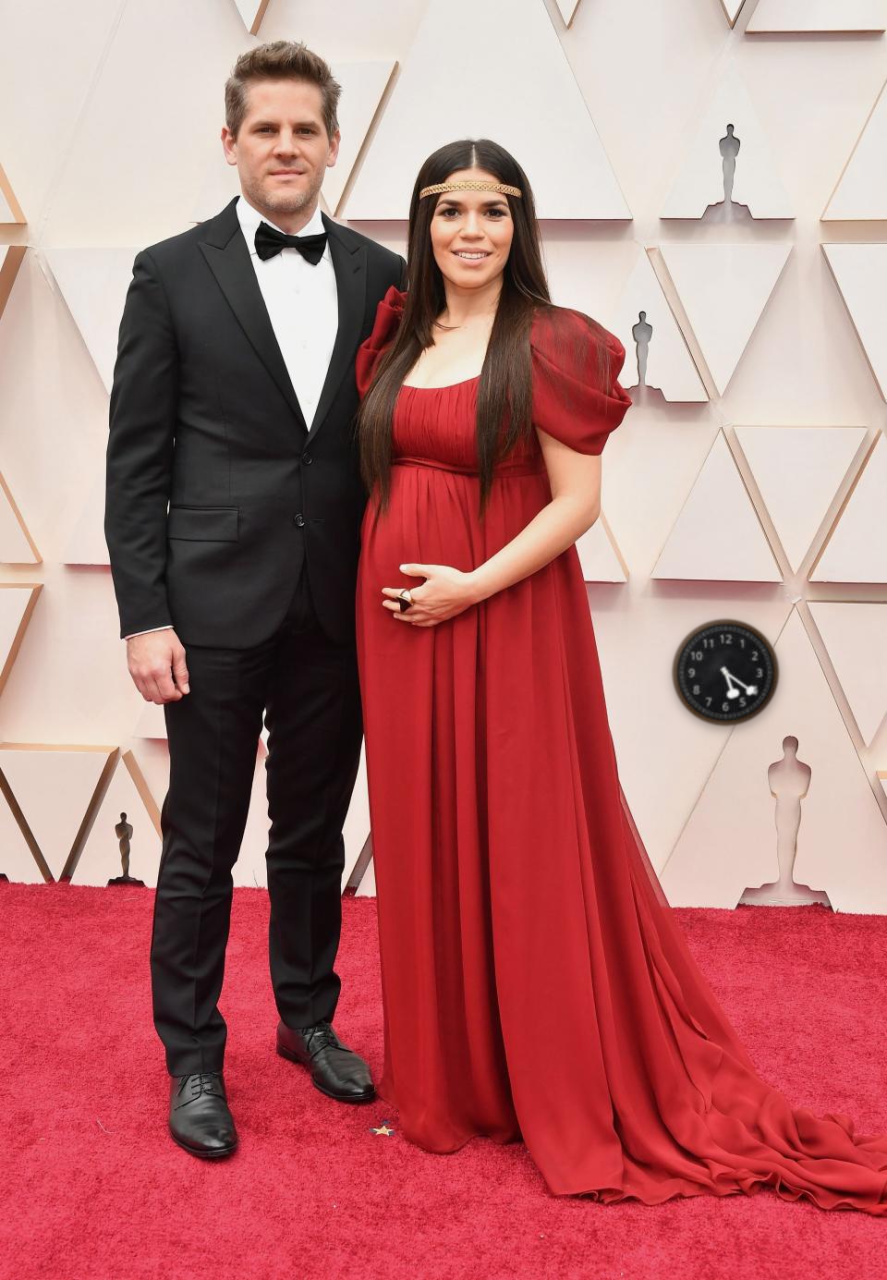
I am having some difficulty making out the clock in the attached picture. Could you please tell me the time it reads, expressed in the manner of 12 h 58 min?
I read 5 h 21 min
